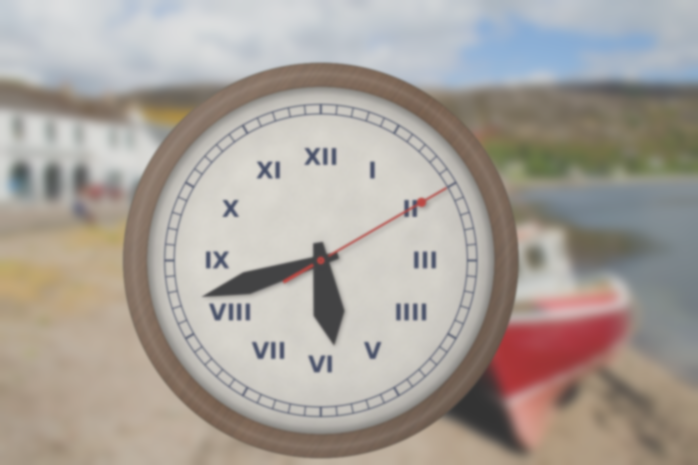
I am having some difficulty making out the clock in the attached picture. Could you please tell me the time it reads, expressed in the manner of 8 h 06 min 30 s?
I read 5 h 42 min 10 s
